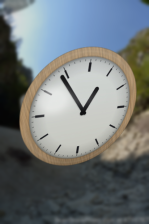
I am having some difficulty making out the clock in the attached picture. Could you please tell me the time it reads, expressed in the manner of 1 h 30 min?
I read 12 h 54 min
